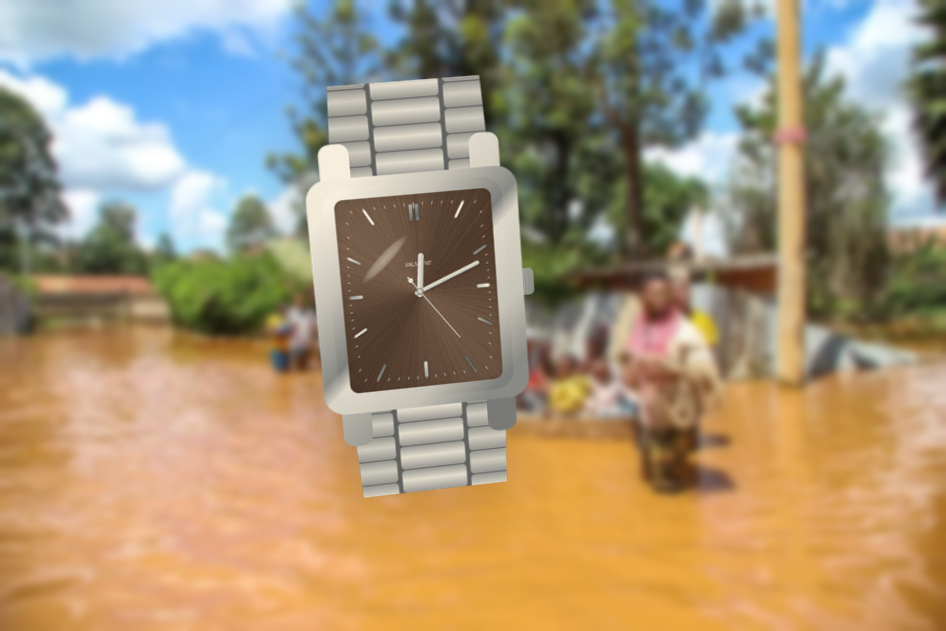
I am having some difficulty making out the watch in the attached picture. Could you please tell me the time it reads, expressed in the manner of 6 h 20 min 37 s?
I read 12 h 11 min 24 s
